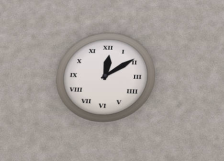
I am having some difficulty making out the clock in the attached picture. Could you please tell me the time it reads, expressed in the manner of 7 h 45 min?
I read 12 h 09 min
